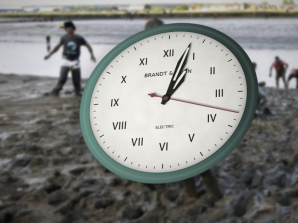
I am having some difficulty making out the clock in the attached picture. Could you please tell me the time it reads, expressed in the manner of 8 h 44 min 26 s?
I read 1 h 03 min 18 s
